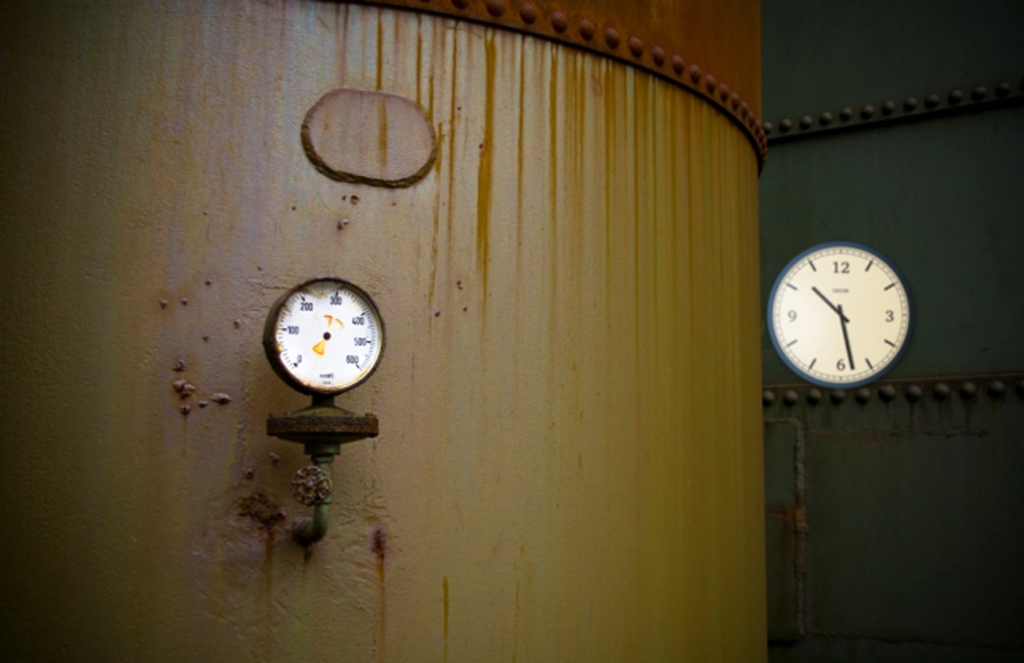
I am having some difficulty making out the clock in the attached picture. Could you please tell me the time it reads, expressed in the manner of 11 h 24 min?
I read 10 h 28 min
